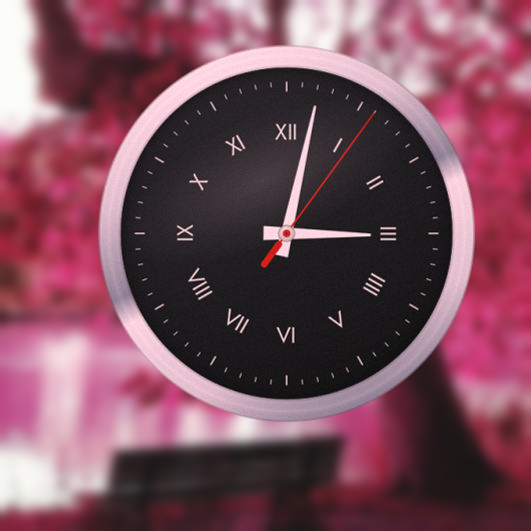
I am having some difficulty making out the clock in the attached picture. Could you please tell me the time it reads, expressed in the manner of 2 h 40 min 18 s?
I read 3 h 02 min 06 s
